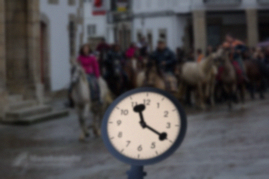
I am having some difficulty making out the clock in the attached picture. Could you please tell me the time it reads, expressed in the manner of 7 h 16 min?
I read 11 h 20 min
